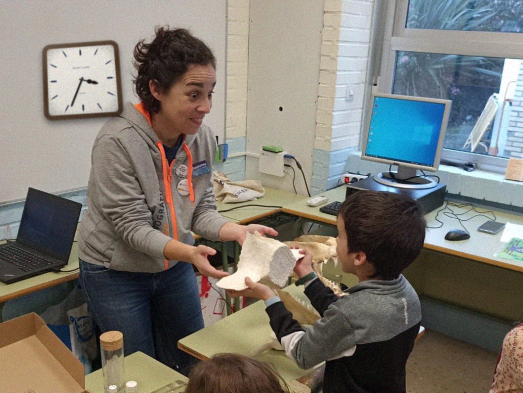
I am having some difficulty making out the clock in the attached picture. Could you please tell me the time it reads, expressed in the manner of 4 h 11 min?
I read 3 h 34 min
